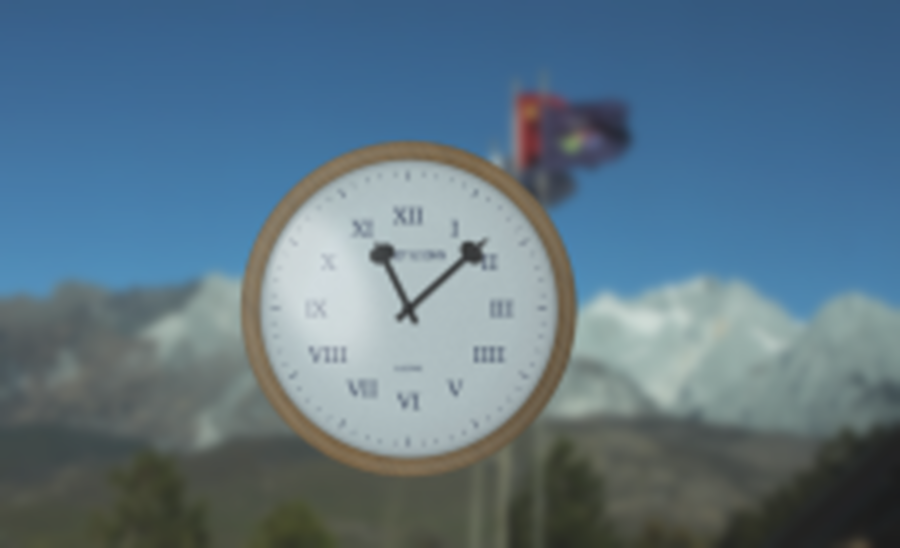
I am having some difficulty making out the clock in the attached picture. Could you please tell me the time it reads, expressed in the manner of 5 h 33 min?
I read 11 h 08 min
